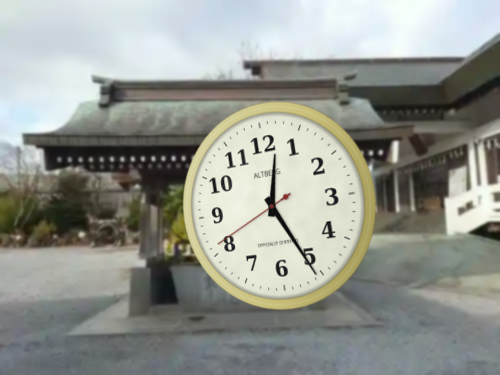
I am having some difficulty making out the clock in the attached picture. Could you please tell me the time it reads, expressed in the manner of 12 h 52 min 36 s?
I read 12 h 25 min 41 s
